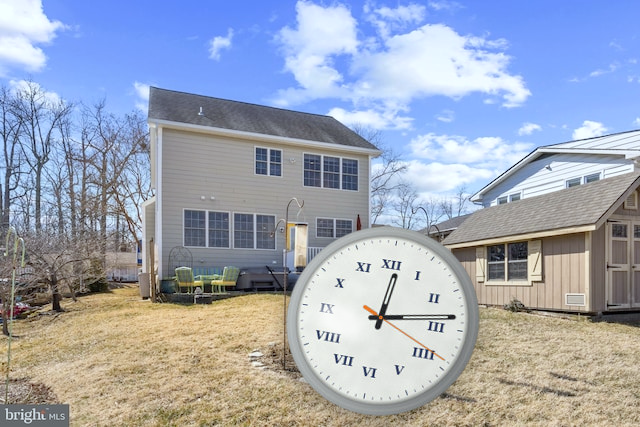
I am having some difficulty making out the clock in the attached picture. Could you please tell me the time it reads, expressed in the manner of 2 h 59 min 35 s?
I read 12 h 13 min 19 s
